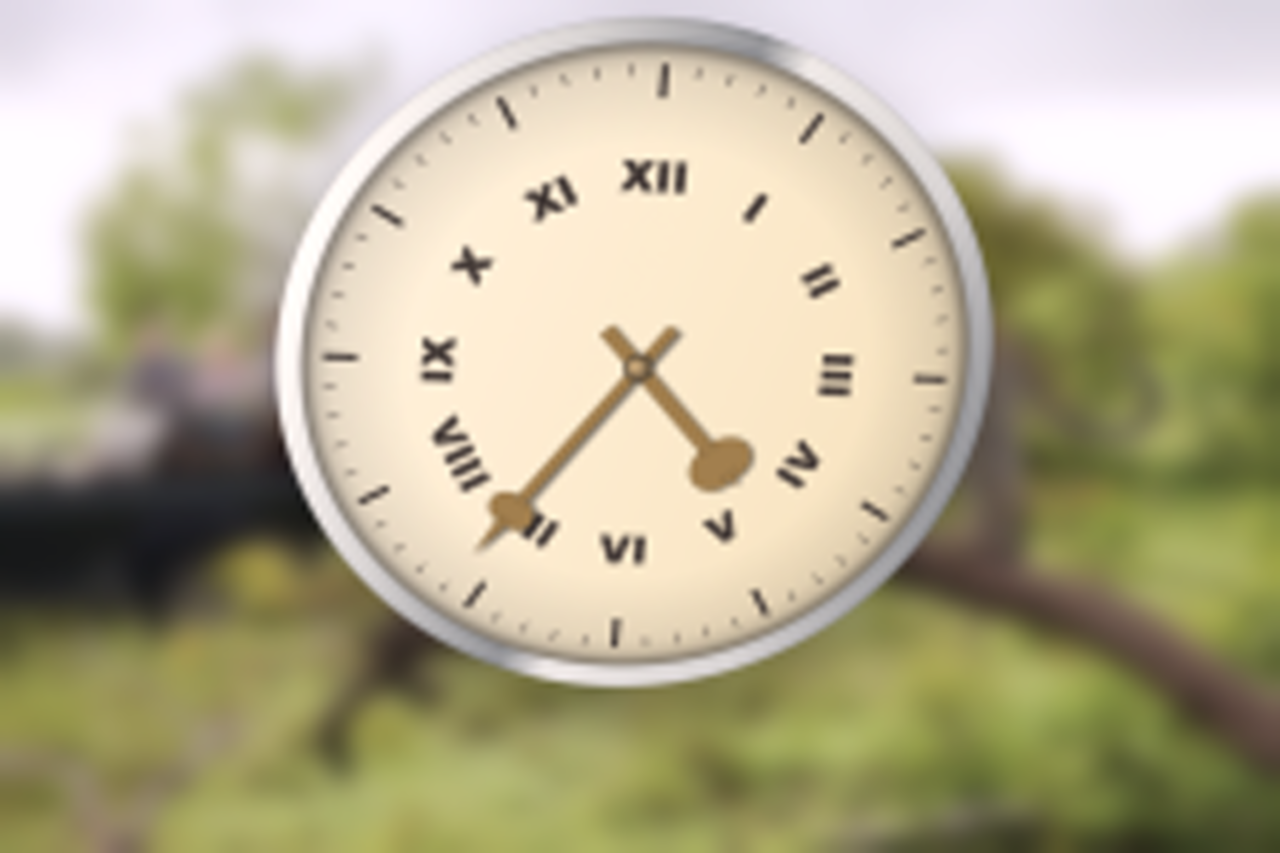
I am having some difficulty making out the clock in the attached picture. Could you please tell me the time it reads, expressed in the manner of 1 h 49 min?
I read 4 h 36 min
